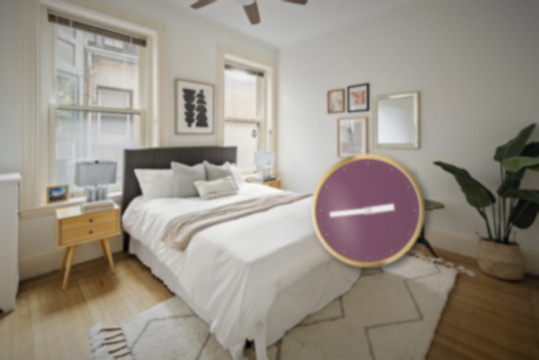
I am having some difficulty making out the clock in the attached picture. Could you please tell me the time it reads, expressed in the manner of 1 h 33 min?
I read 2 h 44 min
